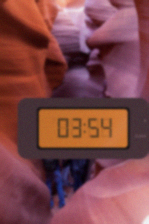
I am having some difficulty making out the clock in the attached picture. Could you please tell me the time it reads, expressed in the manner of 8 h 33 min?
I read 3 h 54 min
